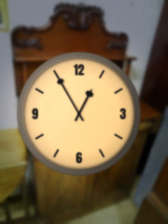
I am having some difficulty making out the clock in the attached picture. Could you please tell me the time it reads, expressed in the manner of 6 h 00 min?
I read 12 h 55 min
